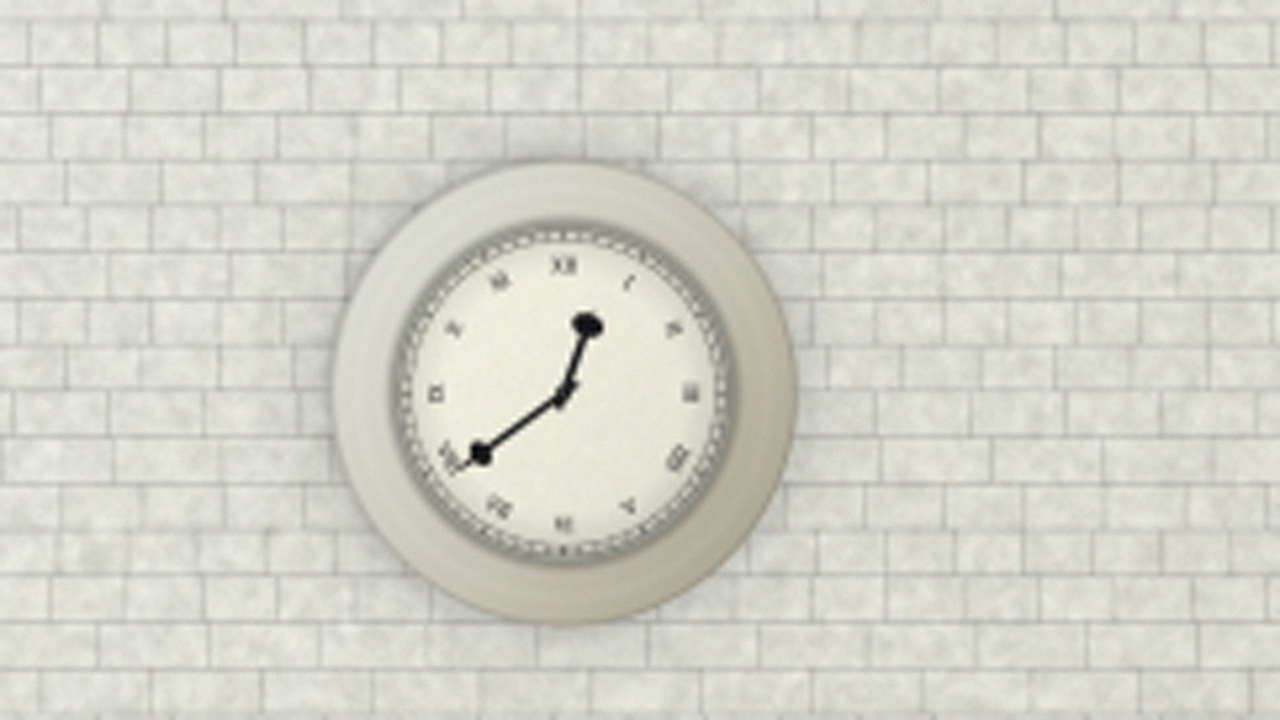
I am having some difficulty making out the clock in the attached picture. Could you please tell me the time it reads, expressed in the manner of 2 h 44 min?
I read 12 h 39 min
